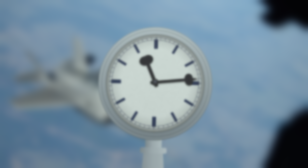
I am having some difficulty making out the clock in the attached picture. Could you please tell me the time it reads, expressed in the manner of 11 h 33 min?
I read 11 h 14 min
